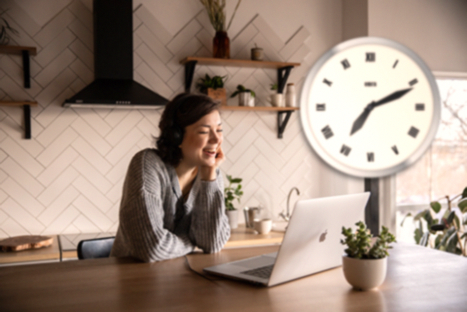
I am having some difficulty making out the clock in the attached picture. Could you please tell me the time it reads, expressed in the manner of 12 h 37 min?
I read 7 h 11 min
